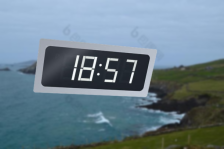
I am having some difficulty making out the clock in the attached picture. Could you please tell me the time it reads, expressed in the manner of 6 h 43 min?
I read 18 h 57 min
